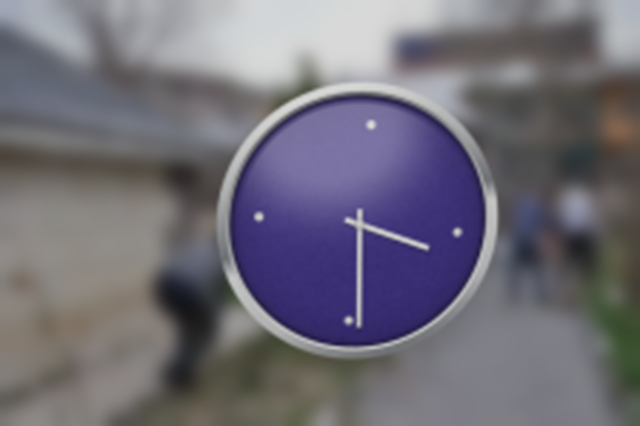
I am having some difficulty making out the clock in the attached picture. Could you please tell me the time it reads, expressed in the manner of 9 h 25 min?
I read 3 h 29 min
